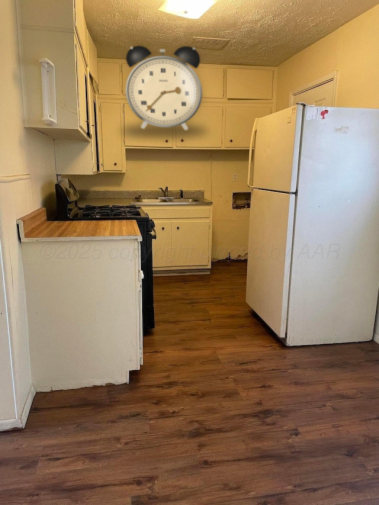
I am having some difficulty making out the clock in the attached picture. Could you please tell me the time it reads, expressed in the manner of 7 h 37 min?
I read 2 h 37 min
